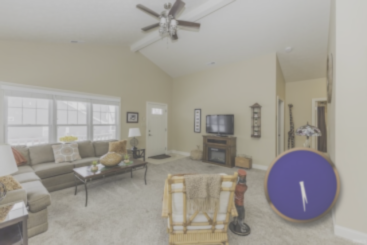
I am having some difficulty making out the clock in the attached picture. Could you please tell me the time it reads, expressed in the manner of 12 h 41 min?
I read 5 h 29 min
